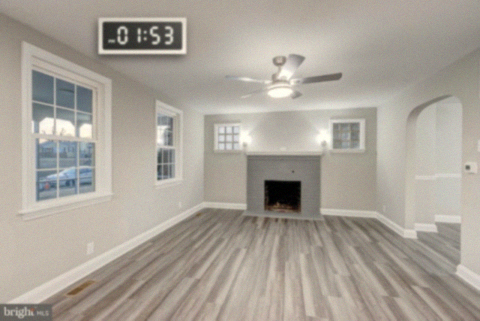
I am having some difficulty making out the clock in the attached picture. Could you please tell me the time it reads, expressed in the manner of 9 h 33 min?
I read 1 h 53 min
